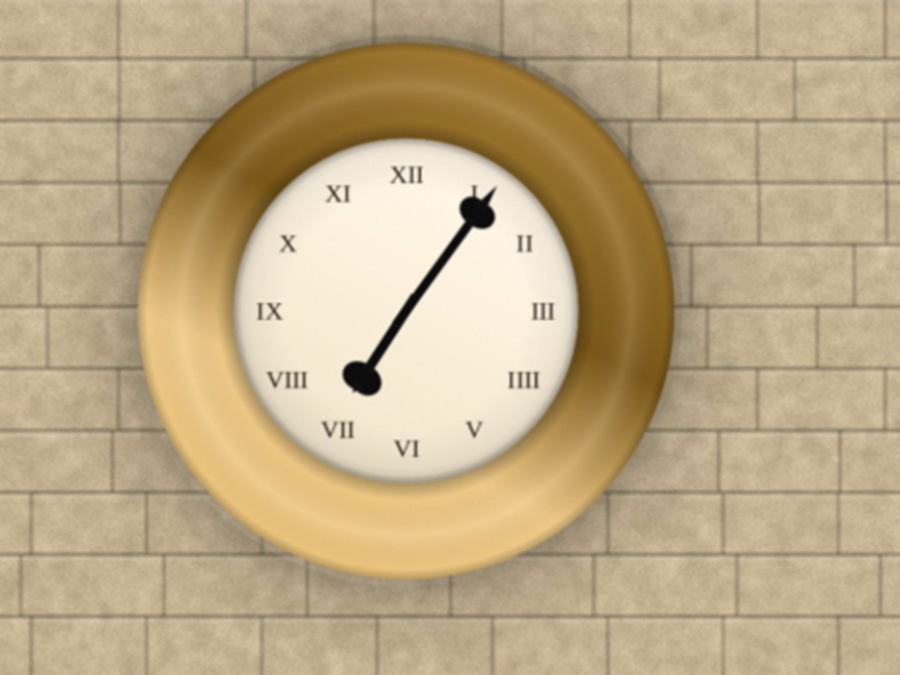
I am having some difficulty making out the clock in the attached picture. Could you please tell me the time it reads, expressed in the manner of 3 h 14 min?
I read 7 h 06 min
